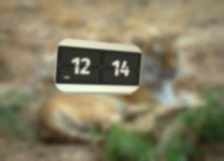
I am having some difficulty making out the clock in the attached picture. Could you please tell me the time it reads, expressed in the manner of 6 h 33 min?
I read 12 h 14 min
